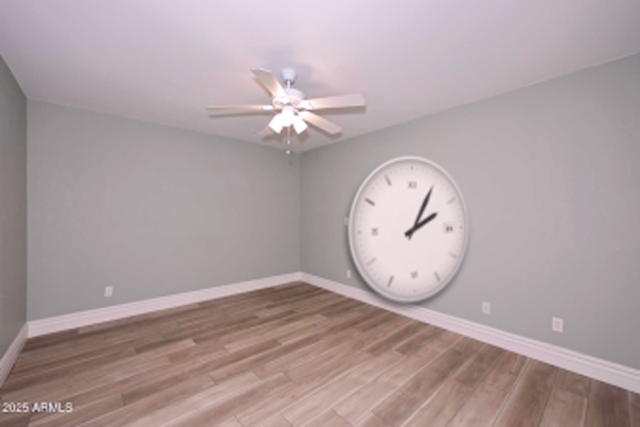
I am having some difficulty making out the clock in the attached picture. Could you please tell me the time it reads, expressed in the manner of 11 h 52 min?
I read 2 h 05 min
